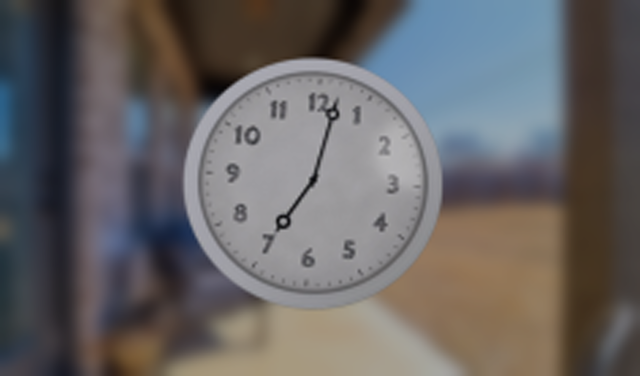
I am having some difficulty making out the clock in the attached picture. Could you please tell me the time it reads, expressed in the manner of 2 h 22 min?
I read 7 h 02 min
